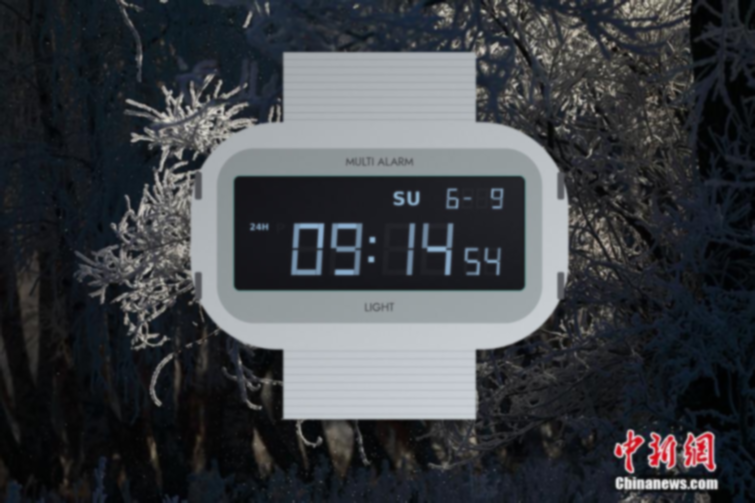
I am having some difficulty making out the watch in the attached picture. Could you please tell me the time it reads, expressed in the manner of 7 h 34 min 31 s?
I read 9 h 14 min 54 s
